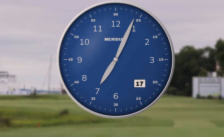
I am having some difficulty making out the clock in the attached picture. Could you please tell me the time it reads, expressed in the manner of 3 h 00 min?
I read 7 h 04 min
